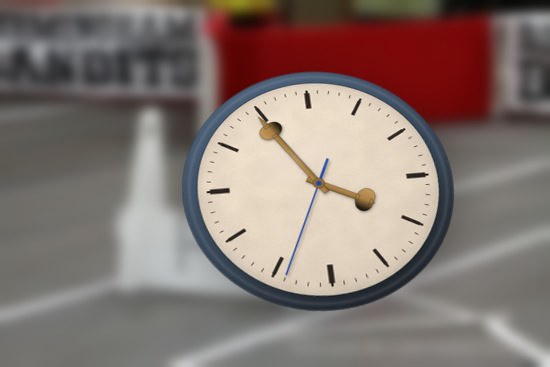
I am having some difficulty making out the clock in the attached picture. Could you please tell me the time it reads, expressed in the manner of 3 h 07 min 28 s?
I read 3 h 54 min 34 s
